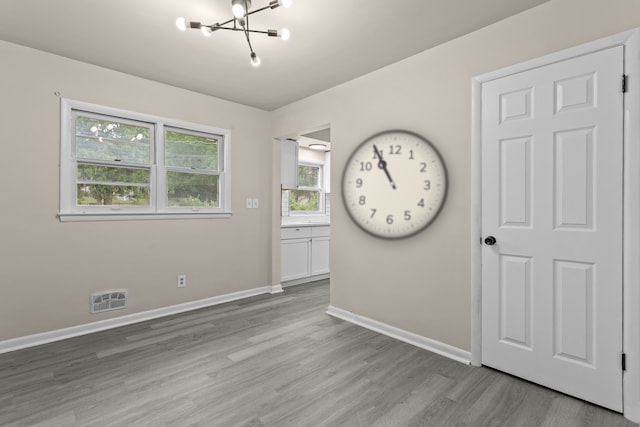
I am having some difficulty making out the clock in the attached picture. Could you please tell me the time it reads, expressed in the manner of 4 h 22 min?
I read 10 h 55 min
